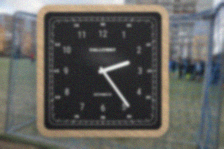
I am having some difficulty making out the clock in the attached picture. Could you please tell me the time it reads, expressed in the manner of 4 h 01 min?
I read 2 h 24 min
